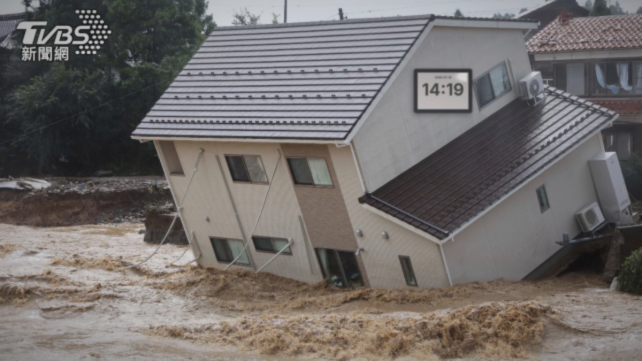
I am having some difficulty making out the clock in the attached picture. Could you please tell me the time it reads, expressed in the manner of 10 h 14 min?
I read 14 h 19 min
